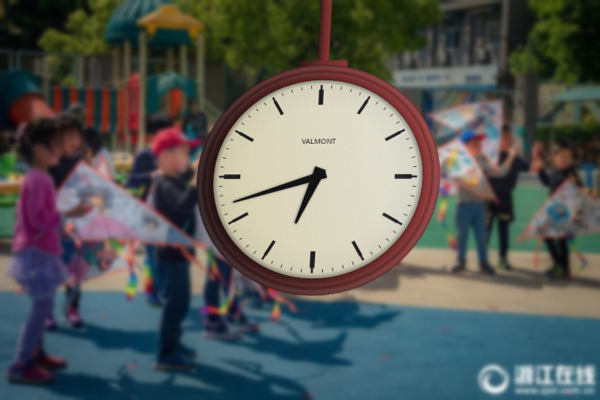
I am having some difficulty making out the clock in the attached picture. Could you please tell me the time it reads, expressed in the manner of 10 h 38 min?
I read 6 h 42 min
